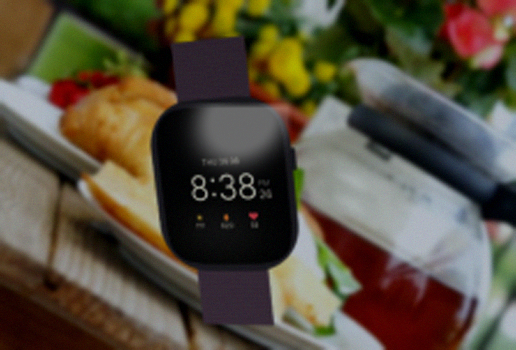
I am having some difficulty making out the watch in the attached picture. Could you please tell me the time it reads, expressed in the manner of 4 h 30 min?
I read 8 h 38 min
